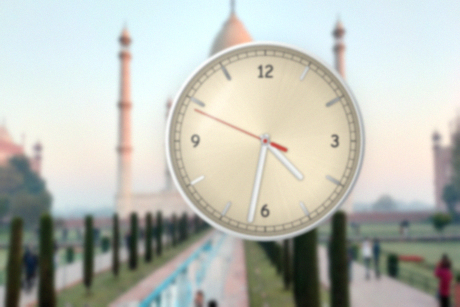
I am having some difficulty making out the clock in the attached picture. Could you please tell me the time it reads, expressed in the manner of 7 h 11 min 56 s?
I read 4 h 31 min 49 s
